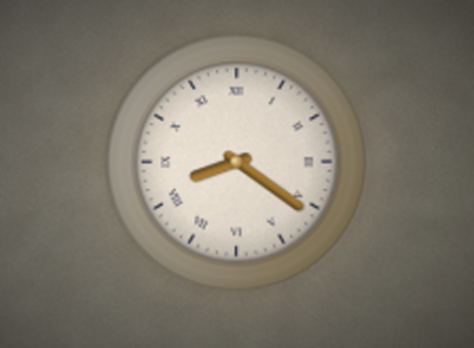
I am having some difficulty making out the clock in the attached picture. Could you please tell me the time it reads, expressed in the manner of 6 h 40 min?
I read 8 h 21 min
